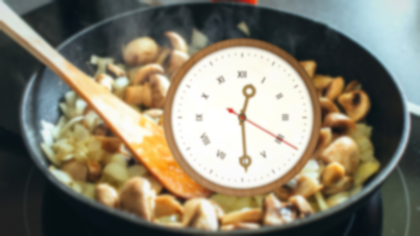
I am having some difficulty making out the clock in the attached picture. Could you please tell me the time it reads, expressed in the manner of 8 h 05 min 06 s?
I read 12 h 29 min 20 s
